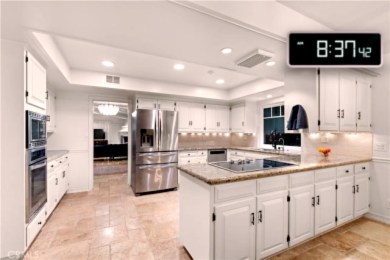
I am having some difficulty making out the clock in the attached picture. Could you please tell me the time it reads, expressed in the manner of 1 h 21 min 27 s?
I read 8 h 37 min 42 s
